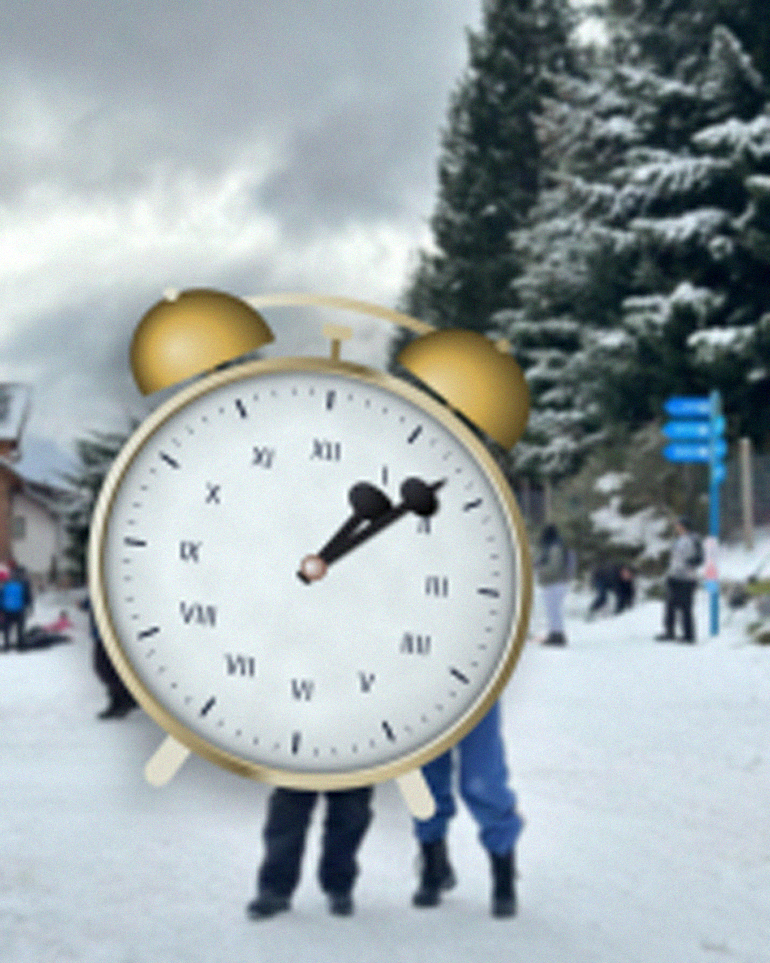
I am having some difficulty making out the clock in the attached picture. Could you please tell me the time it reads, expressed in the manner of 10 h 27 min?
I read 1 h 08 min
